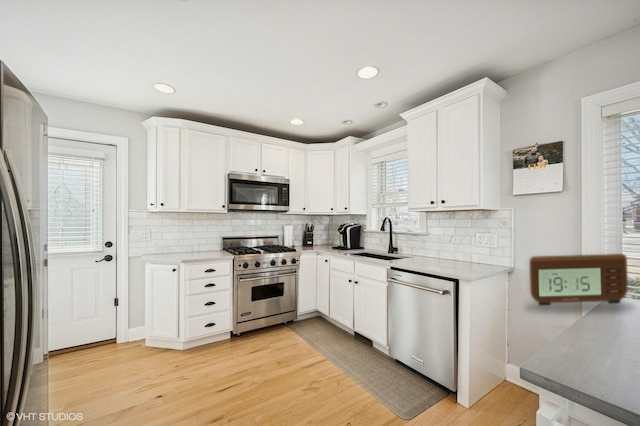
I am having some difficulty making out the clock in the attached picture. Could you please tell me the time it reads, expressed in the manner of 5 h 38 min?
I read 19 h 15 min
